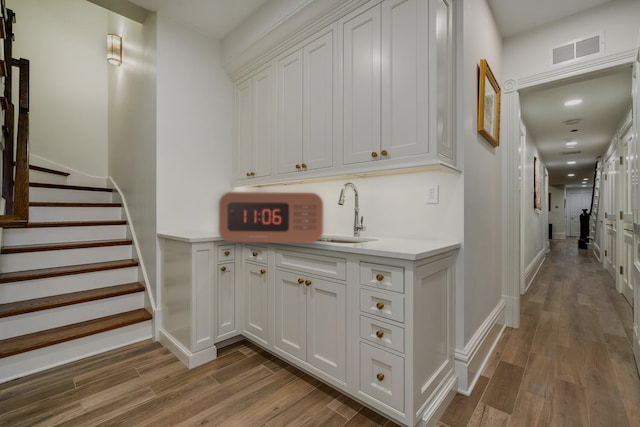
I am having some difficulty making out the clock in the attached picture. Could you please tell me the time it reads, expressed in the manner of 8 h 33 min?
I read 11 h 06 min
